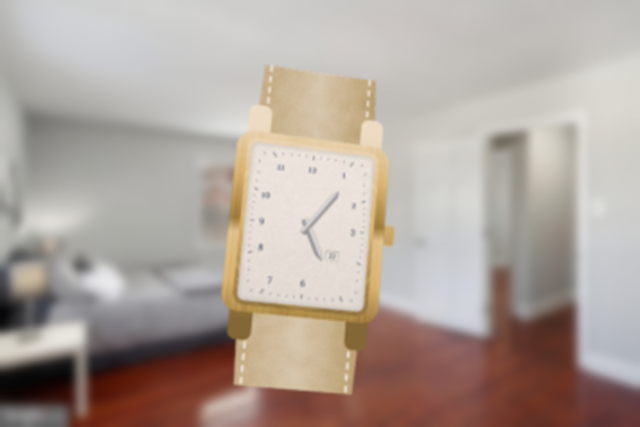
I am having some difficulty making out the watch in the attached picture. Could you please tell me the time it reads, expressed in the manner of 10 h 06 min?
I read 5 h 06 min
